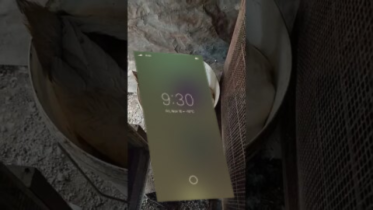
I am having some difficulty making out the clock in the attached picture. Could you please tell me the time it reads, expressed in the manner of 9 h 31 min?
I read 9 h 30 min
